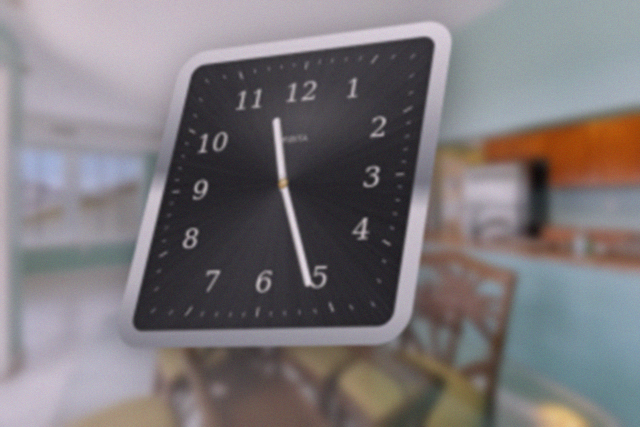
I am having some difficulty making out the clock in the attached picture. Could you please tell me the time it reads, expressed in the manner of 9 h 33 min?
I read 11 h 26 min
